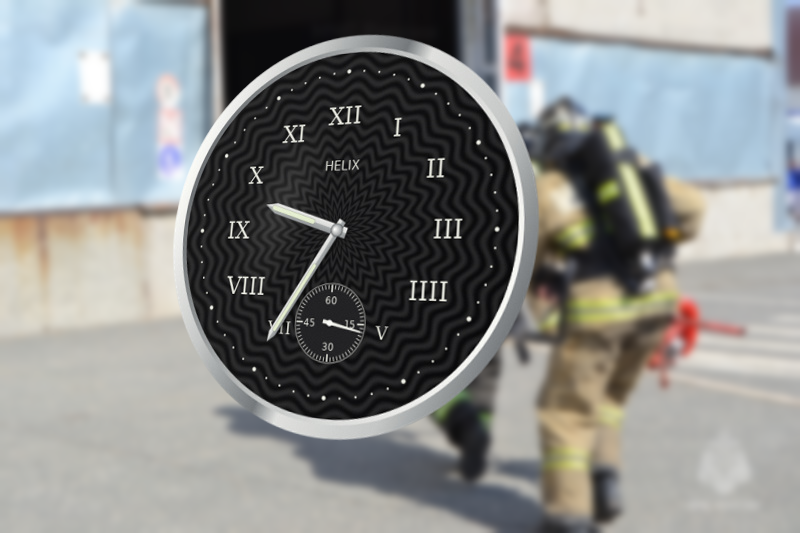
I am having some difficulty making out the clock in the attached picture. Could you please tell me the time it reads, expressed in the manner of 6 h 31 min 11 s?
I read 9 h 35 min 17 s
